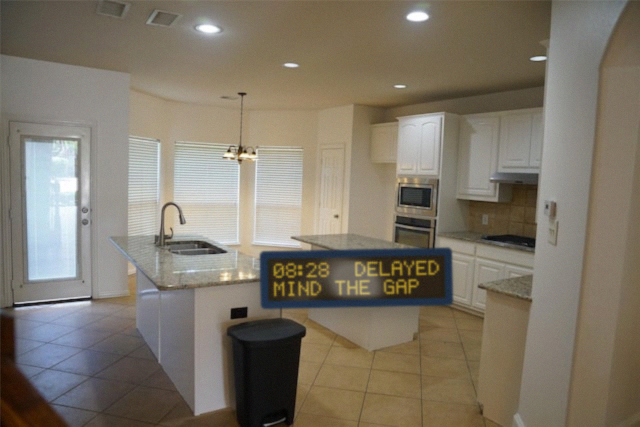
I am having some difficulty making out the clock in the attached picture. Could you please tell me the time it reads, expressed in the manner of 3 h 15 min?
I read 8 h 28 min
